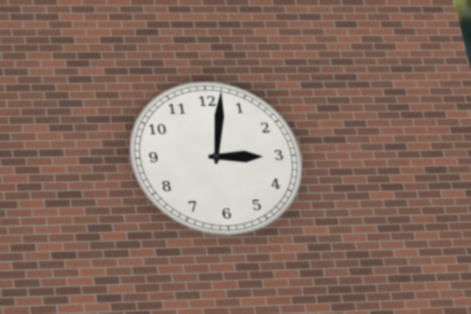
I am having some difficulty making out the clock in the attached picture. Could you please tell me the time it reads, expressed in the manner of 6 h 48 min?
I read 3 h 02 min
